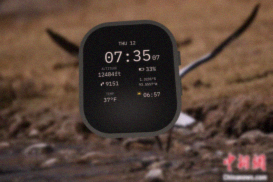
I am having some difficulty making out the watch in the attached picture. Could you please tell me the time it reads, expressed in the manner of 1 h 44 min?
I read 7 h 35 min
